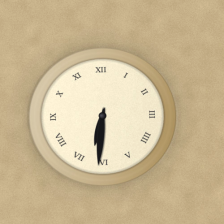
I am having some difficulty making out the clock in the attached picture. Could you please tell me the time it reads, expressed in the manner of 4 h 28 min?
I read 6 h 31 min
